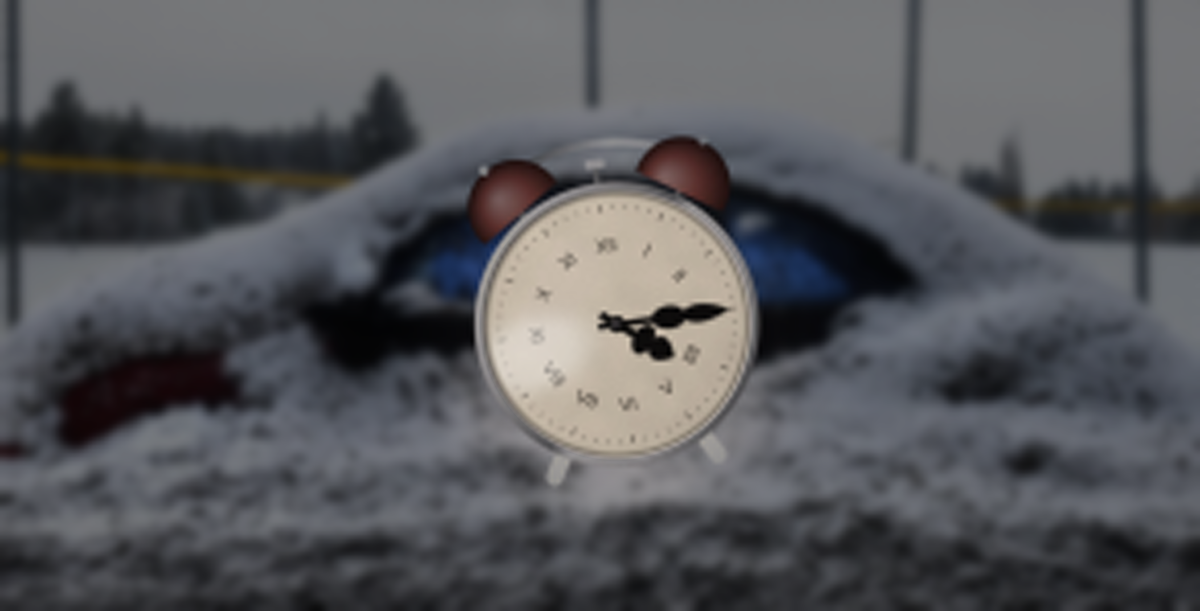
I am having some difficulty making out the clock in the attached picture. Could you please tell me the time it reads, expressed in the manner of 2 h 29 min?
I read 4 h 15 min
